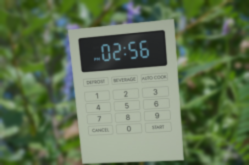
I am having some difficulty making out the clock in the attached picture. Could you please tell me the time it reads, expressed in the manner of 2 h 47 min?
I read 2 h 56 min
